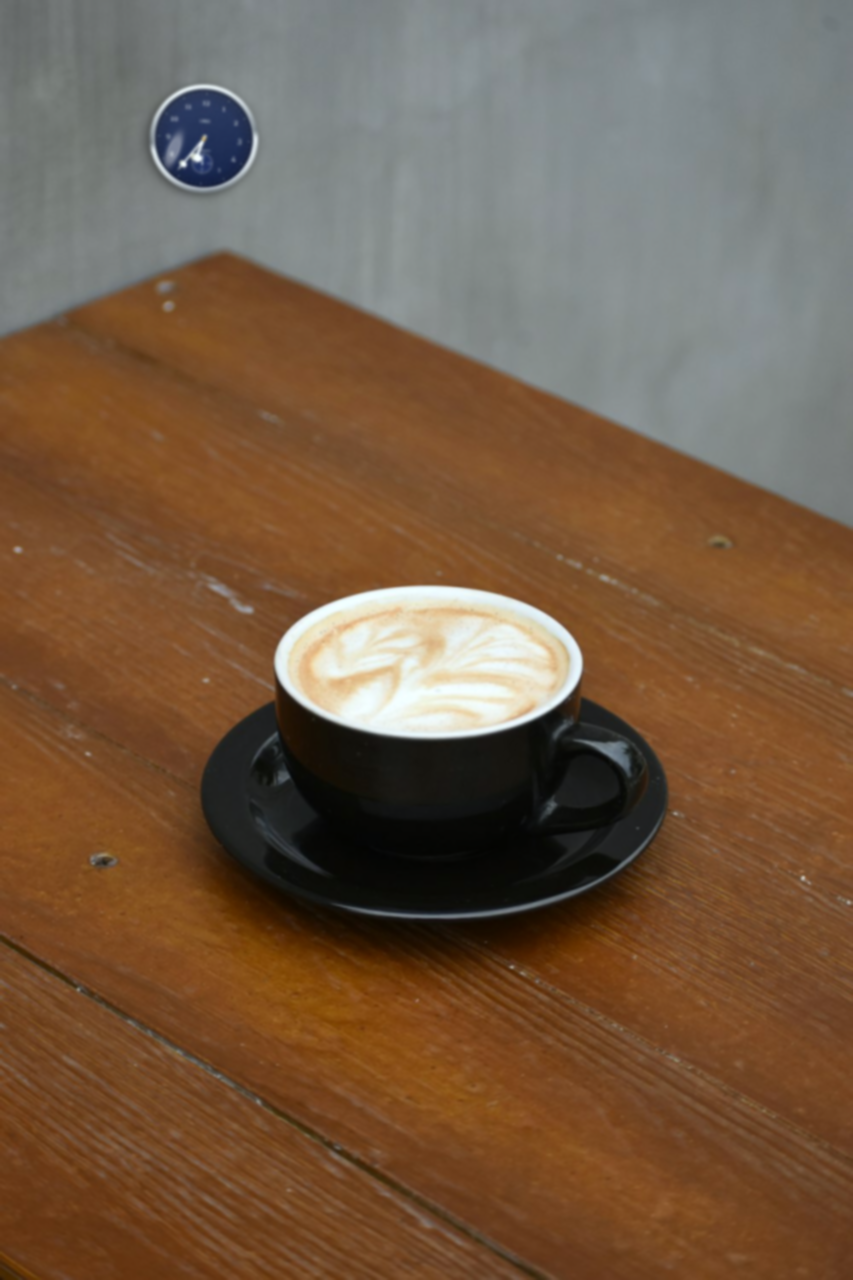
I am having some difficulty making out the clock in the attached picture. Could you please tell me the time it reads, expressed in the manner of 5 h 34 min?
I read 6 h 36 min
